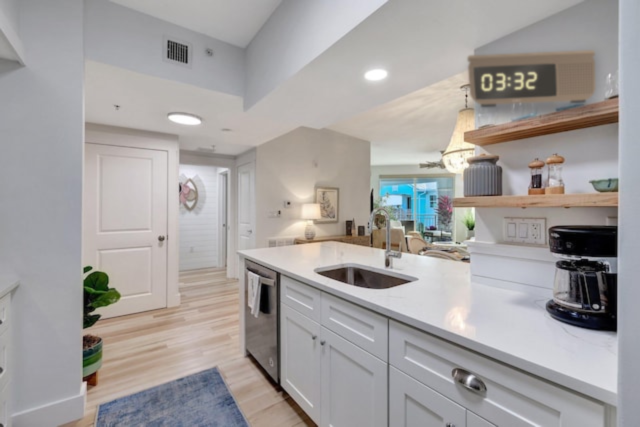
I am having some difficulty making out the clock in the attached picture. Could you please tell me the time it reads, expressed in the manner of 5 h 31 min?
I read 3 h 32 min
